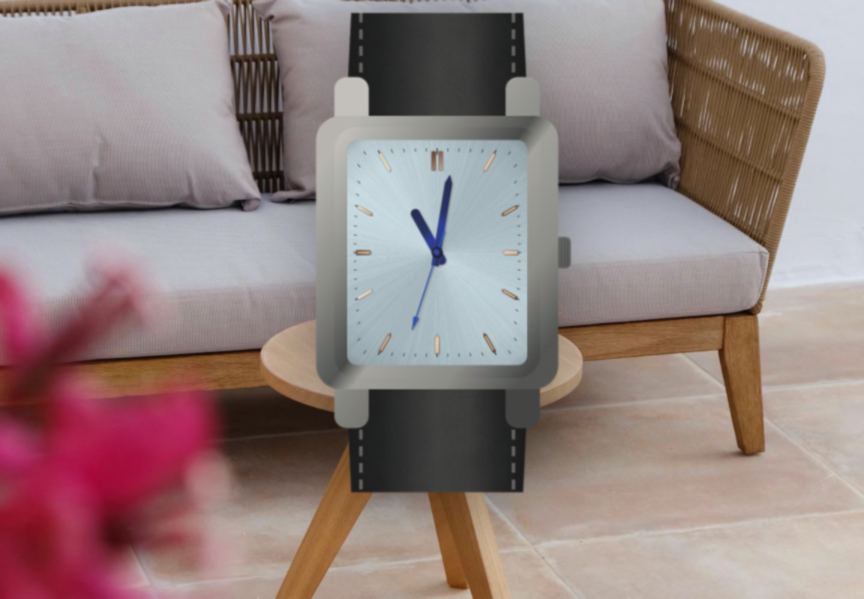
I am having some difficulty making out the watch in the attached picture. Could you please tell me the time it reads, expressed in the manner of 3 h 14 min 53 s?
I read 11 h 01 min 33 s
